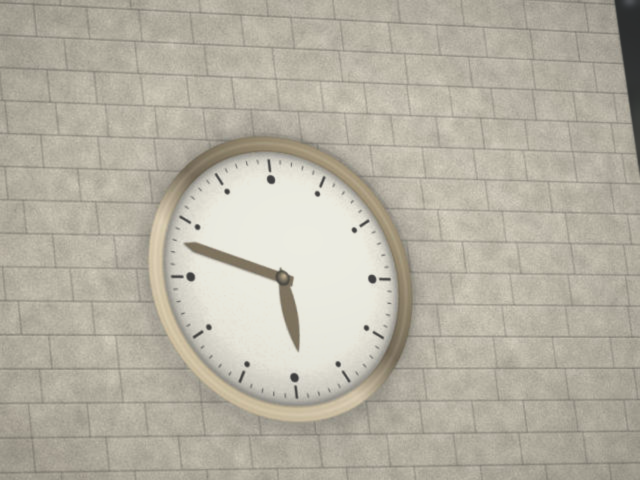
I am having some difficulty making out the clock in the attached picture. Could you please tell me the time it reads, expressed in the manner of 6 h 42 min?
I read 5 h 48 min
